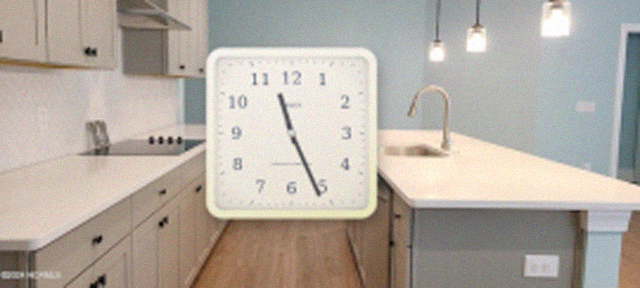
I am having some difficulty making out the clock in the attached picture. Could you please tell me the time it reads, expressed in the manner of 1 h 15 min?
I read 11 h 26 min
